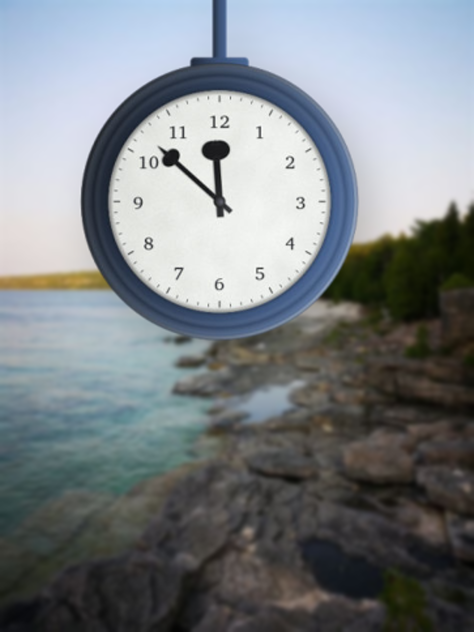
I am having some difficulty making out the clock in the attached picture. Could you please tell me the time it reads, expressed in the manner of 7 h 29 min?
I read 11 h 52 min
